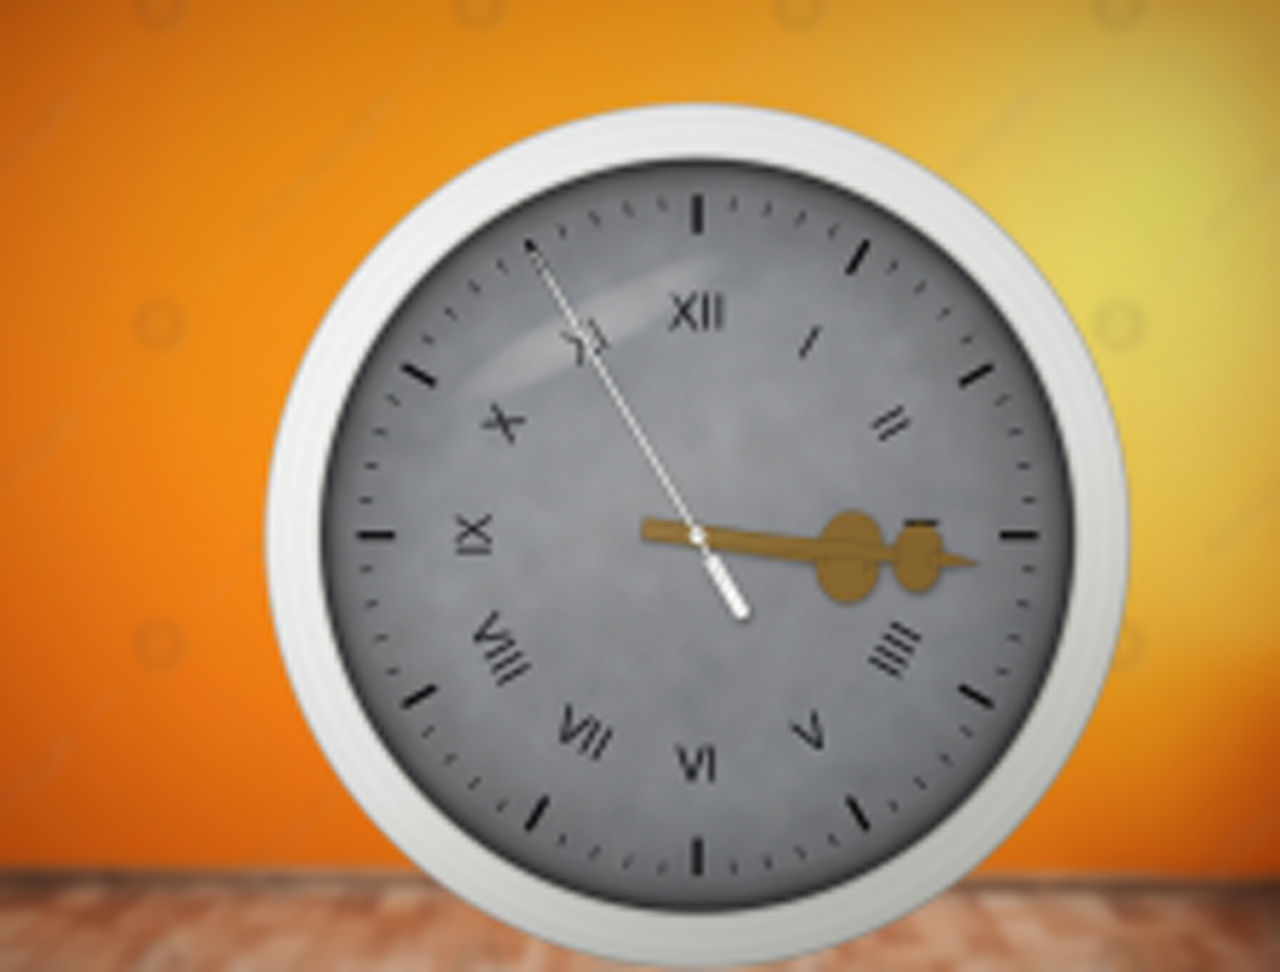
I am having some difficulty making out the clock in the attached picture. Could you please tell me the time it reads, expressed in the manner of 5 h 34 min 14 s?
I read 3 h 15 min 55 s
